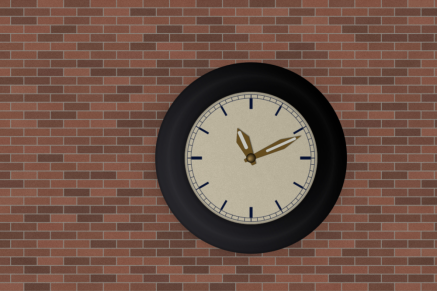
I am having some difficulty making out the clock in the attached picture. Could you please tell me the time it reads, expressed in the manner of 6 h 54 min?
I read 11 h 11 min
